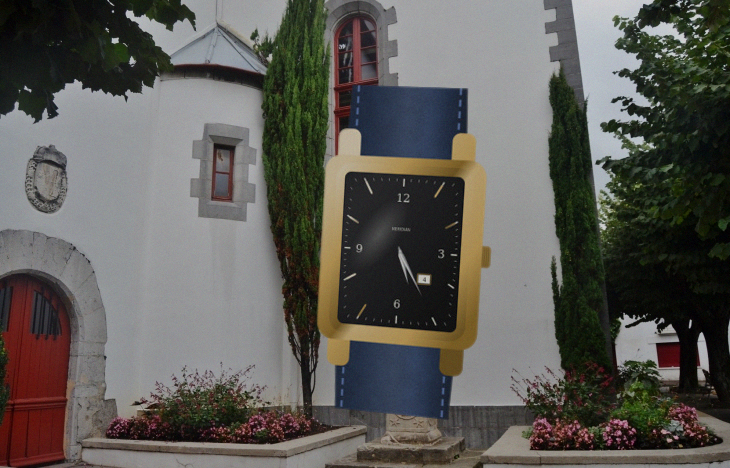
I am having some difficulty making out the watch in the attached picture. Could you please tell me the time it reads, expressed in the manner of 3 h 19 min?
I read 5 h 25 min
